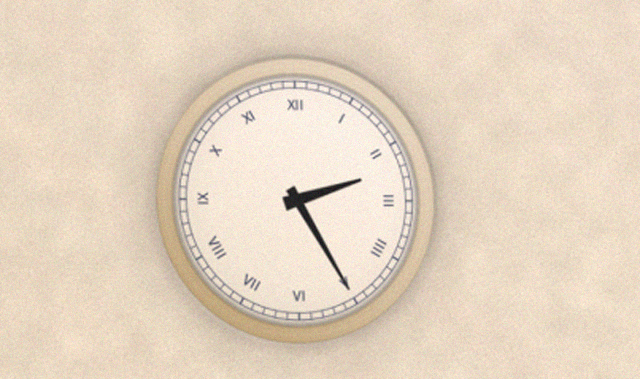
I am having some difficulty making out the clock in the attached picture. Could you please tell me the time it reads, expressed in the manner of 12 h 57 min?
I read 2 h 25 min
